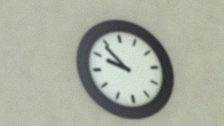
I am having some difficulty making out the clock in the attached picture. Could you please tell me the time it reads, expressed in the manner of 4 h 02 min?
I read 9 h 54 min
